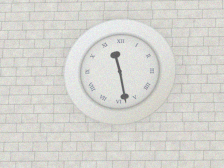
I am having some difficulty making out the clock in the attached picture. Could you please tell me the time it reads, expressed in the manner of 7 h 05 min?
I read 11 h 28 min
